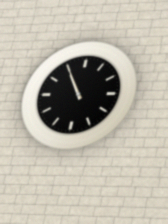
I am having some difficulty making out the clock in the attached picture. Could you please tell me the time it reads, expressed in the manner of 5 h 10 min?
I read 10 h 55 min
